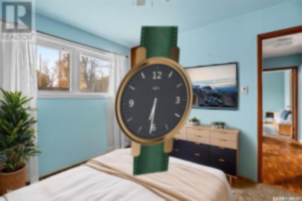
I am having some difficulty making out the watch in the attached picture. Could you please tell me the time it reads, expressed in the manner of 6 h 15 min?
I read 6 h 31 min
